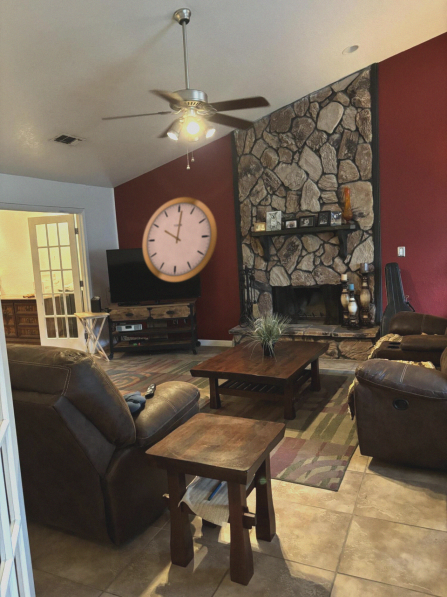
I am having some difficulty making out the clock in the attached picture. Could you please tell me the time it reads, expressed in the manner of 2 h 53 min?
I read 10 h 01 min
